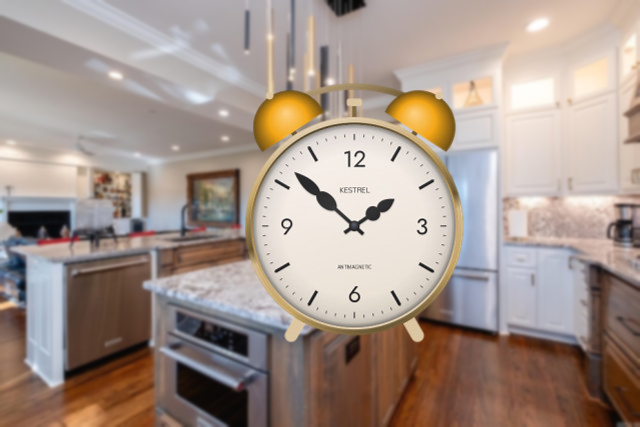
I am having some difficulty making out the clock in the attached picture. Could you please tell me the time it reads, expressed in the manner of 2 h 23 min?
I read 1 h 52 min
